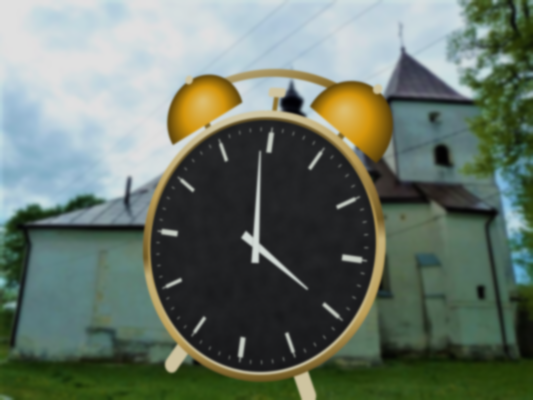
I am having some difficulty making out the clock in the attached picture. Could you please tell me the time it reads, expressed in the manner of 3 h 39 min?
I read 3 h 59 min
